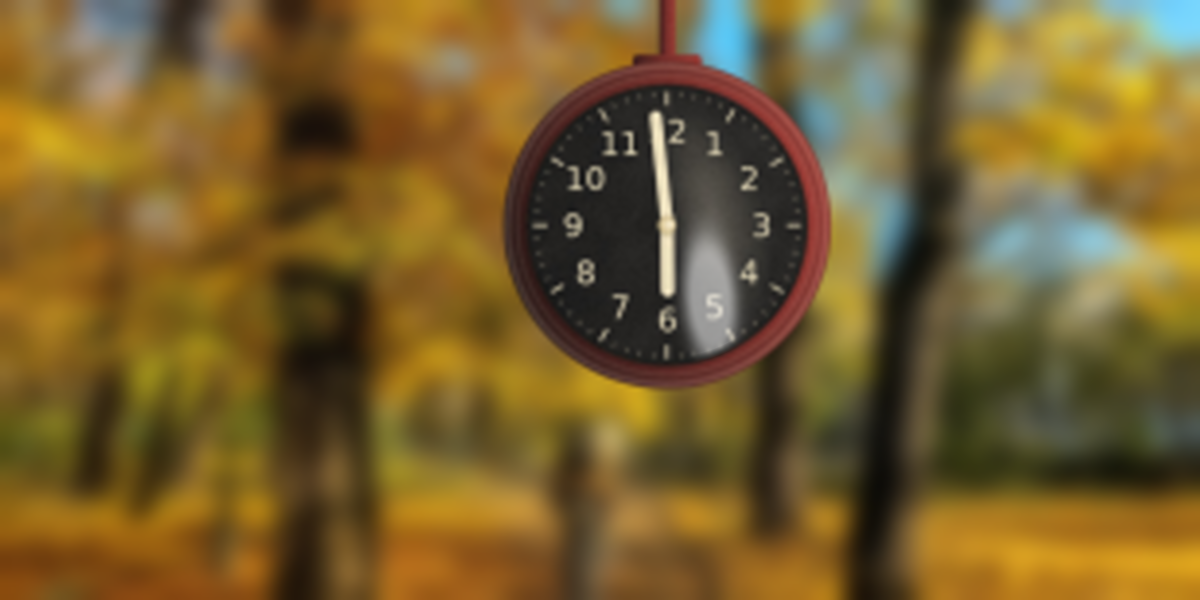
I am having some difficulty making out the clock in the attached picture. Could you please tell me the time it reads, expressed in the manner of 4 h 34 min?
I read 5 h 59 min
